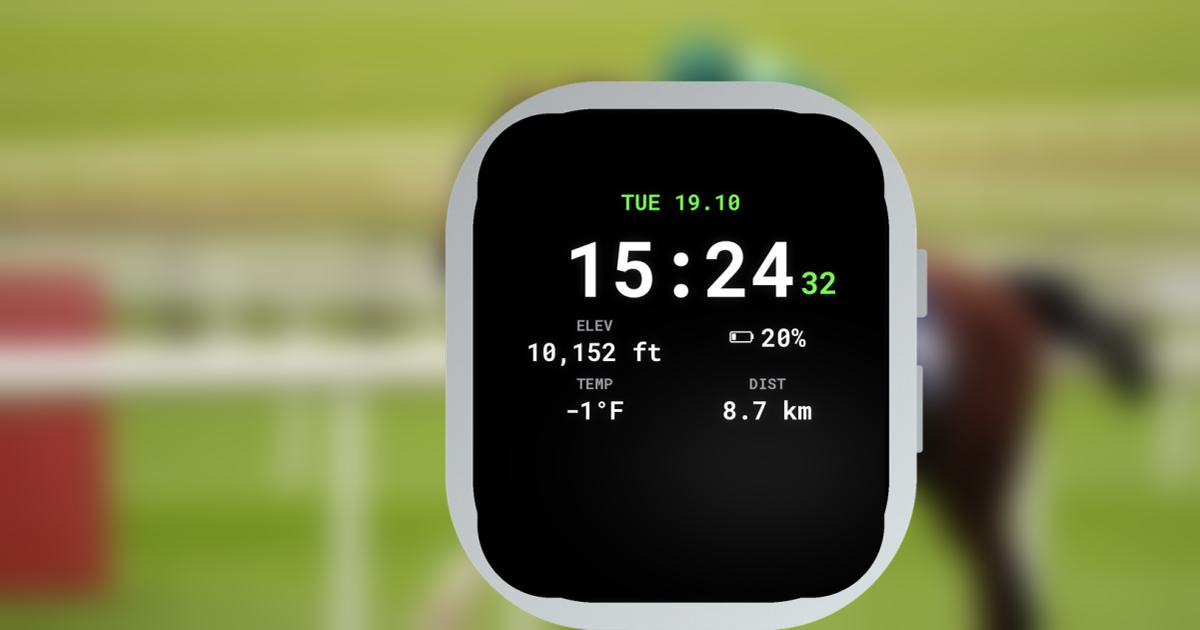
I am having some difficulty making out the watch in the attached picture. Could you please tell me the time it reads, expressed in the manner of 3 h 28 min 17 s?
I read 15 h 24 min 32 s
